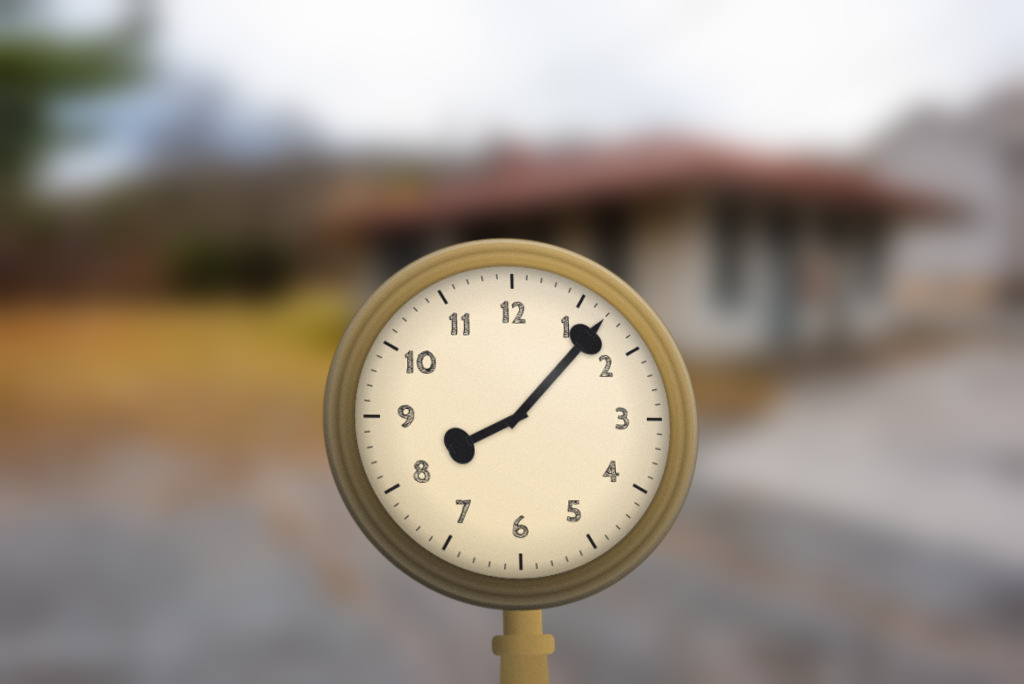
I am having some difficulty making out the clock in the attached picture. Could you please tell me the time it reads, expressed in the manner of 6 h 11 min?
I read 8 h 07 min
